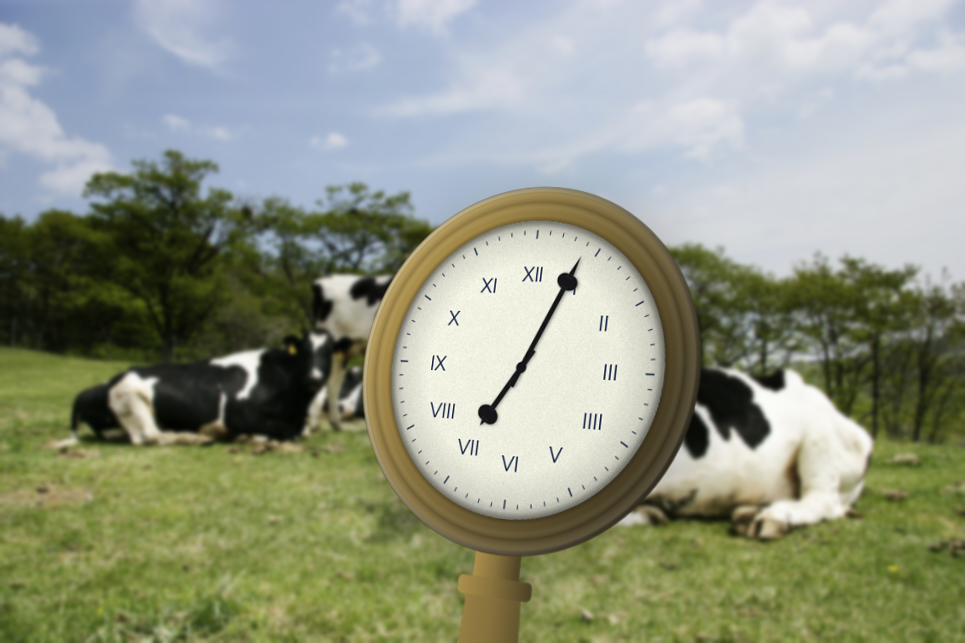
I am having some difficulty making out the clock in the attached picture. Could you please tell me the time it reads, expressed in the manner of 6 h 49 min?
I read 7 h 04 min
